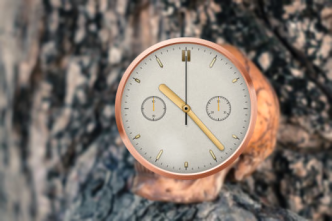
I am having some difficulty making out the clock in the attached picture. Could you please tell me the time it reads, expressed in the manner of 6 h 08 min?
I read 10 h 23 min
